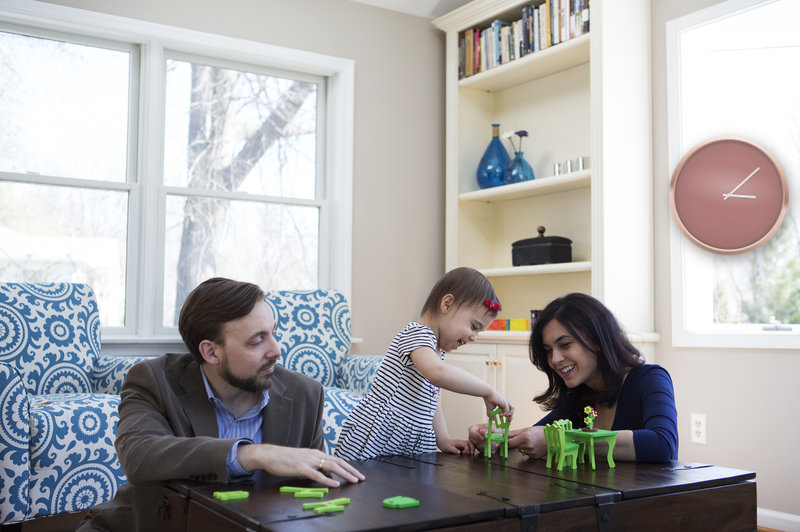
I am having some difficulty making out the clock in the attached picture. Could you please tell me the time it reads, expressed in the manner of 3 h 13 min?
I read 3 h 08 min
